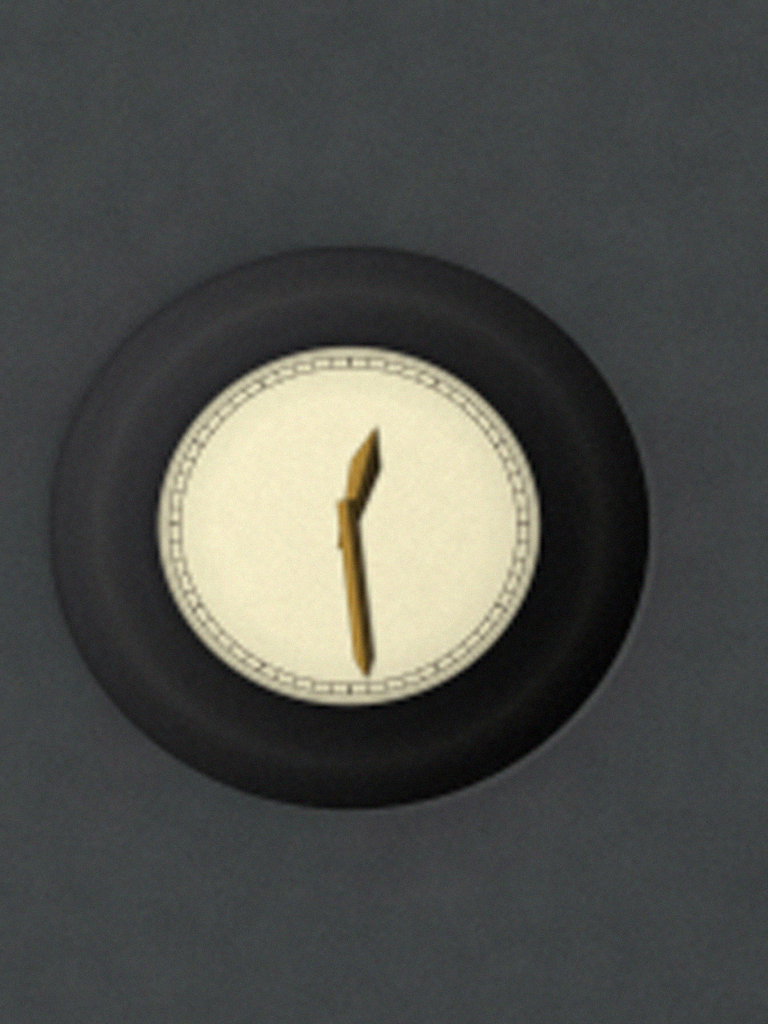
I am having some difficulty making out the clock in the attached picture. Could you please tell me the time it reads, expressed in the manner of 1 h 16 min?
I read 12 h 29 min
